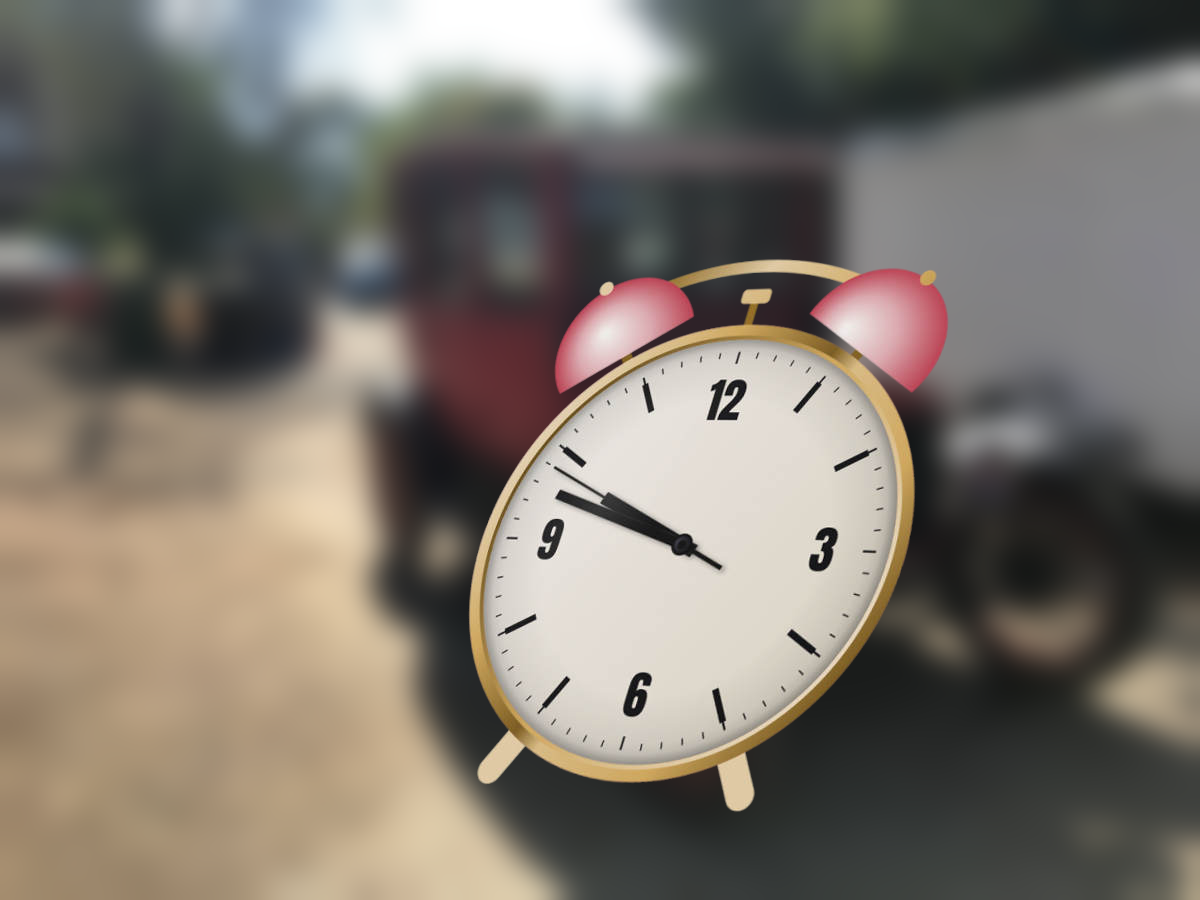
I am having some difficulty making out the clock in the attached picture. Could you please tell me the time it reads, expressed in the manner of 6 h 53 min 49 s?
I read 9 h 47 min 49 s
